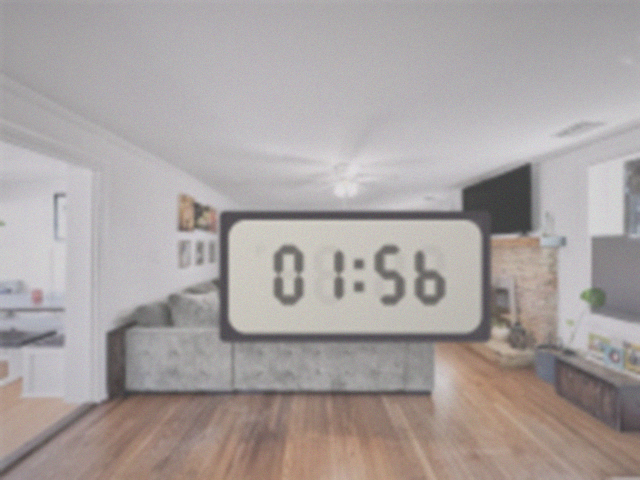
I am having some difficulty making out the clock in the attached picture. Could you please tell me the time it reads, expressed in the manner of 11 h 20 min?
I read 1 h 56 min
